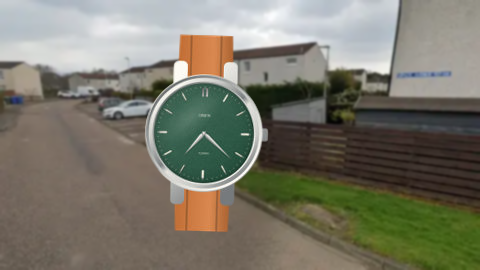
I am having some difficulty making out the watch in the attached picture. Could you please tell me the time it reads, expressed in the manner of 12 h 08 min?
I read 7 h 22 min
